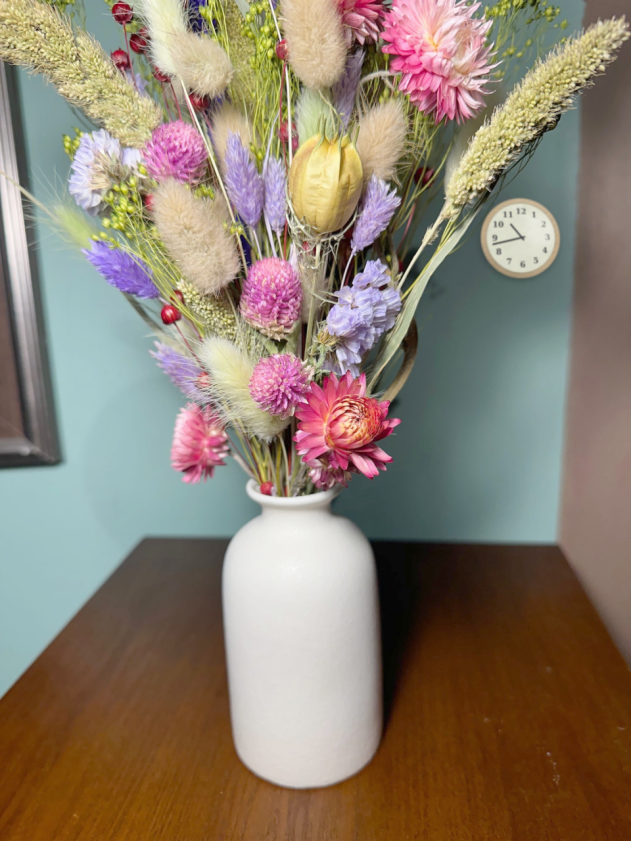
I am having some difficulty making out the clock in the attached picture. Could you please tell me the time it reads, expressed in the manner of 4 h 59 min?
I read 10 h 43 min
